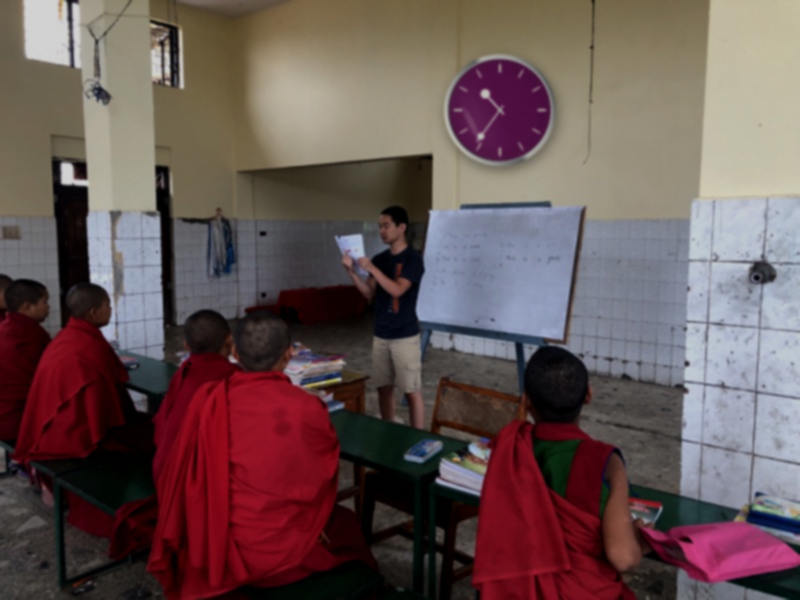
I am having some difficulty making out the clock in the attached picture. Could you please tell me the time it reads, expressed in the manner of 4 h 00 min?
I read 10 h 36 min
